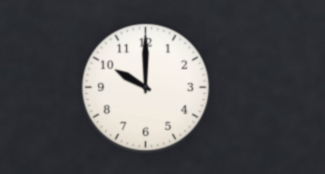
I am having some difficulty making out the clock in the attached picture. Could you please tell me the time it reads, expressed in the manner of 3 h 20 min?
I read 10 h 00 min
